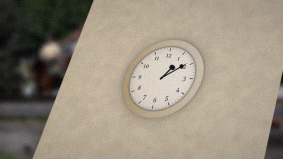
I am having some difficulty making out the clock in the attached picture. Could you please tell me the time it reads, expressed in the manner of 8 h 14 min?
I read 1 h 09 min
